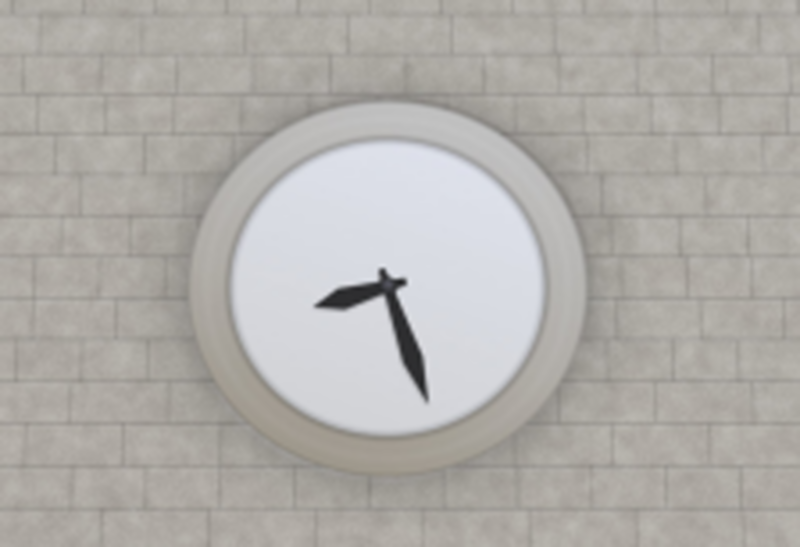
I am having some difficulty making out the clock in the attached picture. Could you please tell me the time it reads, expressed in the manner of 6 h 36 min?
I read 8 h 27 min
